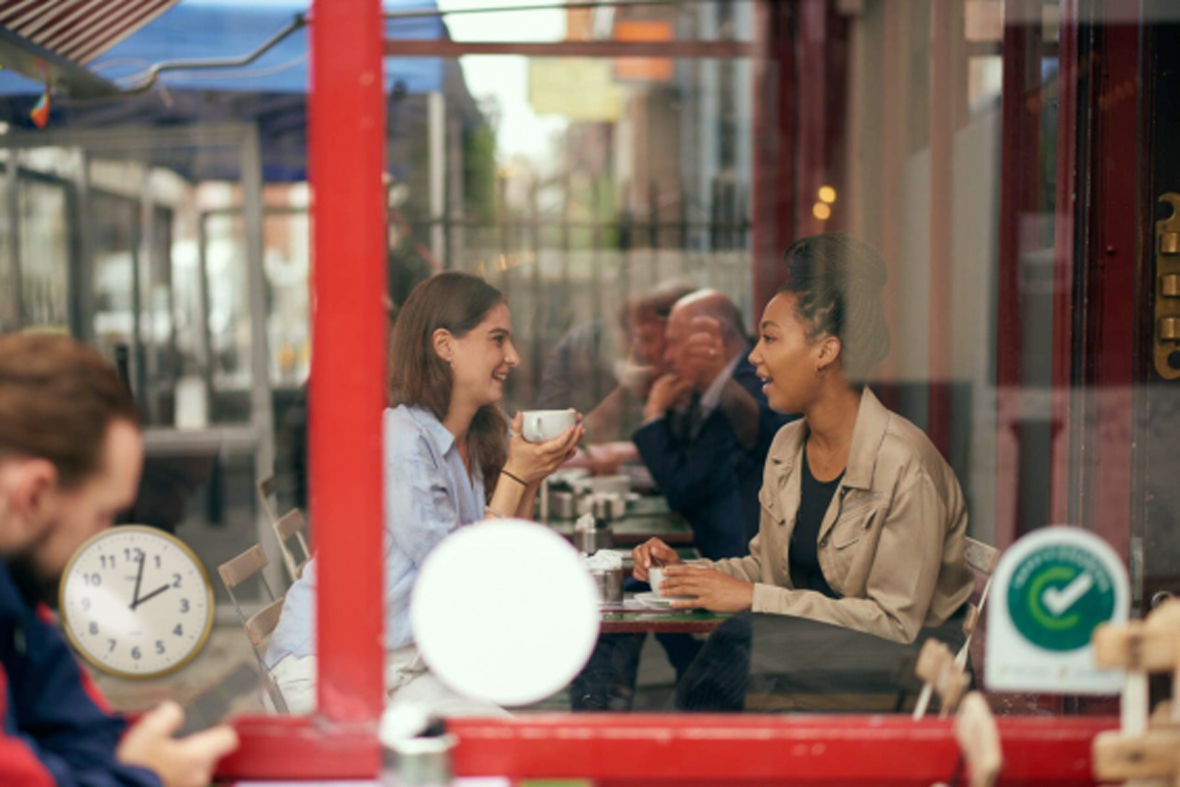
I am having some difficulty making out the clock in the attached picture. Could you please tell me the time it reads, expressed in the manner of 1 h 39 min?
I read 2 h 02 min
